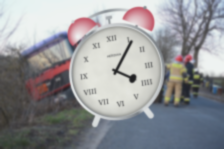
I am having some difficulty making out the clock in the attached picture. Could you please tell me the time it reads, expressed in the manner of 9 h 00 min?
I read 4 h 06 min
